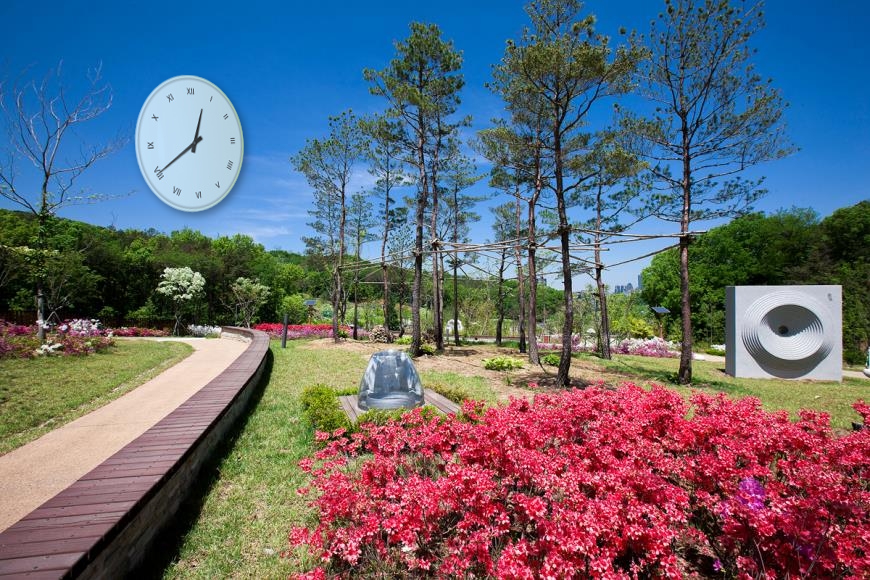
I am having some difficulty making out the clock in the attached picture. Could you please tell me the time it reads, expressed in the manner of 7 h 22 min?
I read 12 h 40 min
